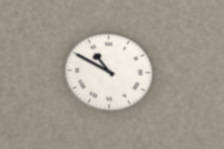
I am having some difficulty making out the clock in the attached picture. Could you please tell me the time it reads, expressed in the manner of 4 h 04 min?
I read 10 h 50 min
